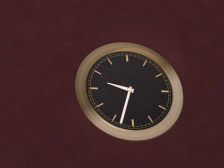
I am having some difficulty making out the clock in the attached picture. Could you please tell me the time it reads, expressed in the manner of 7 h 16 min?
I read 9 h 33 min
